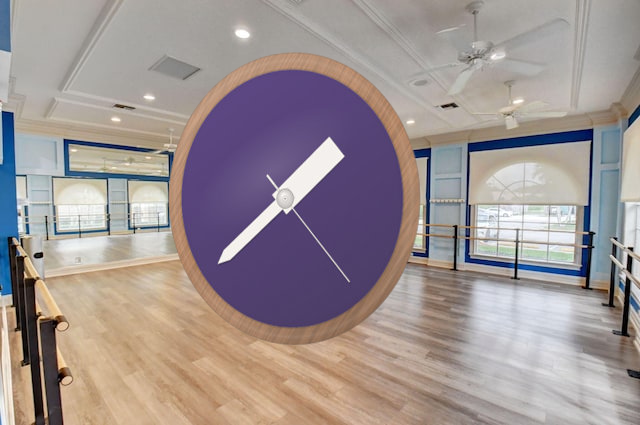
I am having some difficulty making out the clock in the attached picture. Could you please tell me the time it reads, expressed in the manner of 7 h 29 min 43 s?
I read 1 h 38 min 23 s
